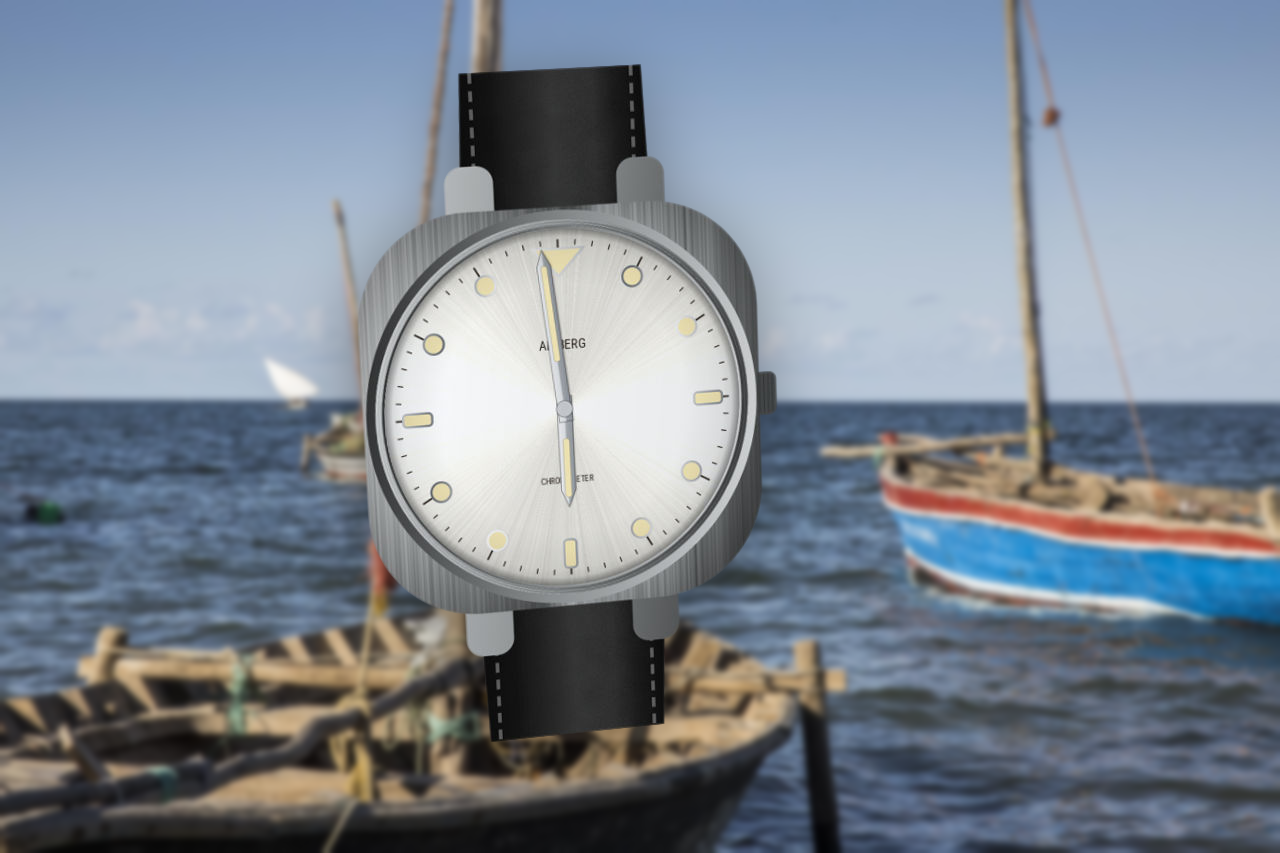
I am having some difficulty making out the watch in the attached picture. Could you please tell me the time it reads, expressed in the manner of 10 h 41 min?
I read 5 h 59 min
